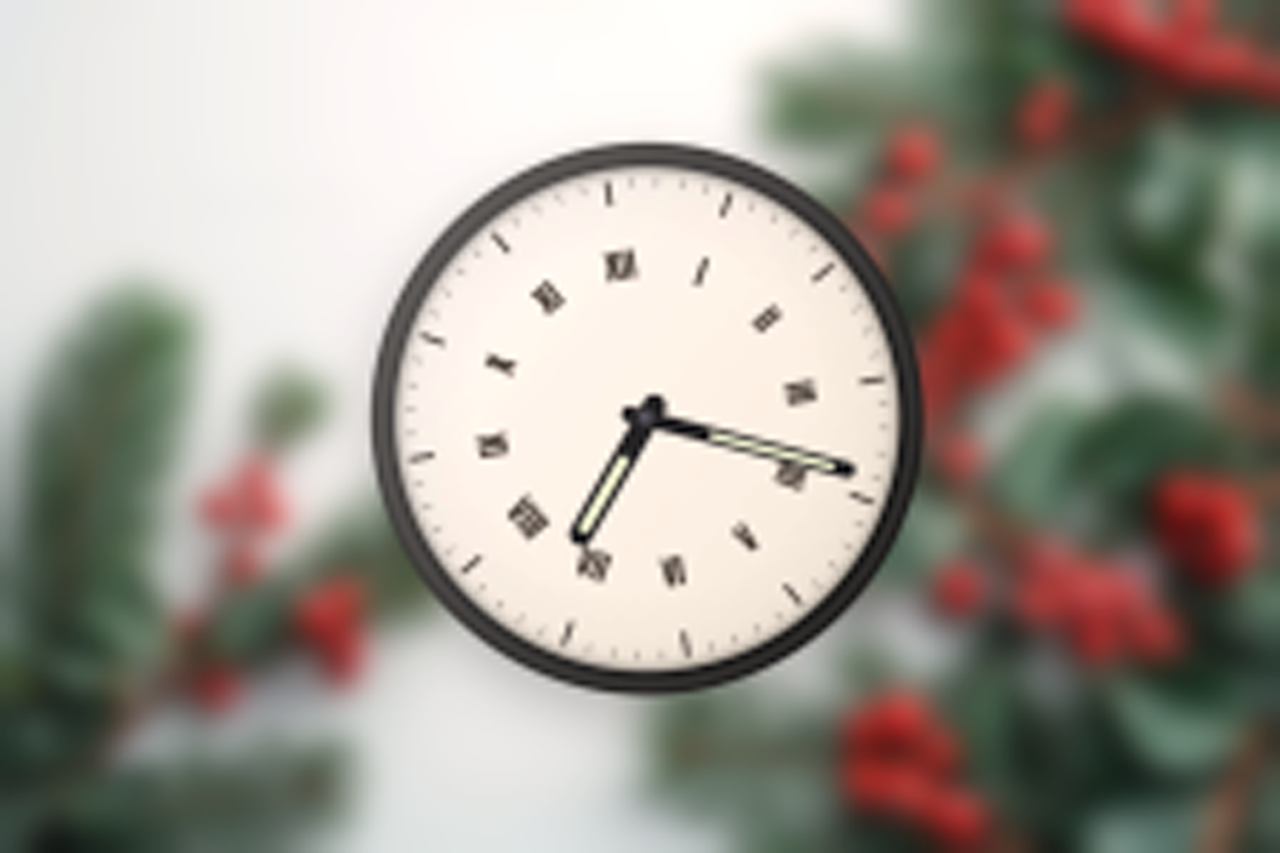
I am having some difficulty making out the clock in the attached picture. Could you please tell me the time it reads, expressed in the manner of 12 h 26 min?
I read 7 h 19 min
